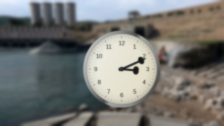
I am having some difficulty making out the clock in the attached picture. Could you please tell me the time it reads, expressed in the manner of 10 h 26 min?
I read 3 h 11 min
